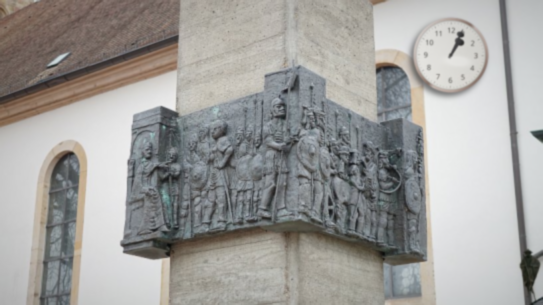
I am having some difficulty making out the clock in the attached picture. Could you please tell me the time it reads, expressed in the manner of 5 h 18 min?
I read 1 h 04 min
